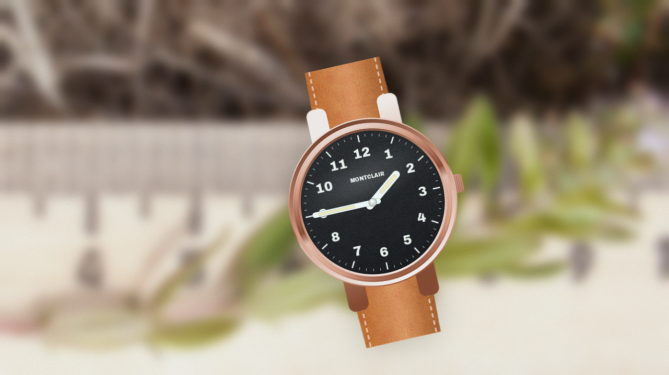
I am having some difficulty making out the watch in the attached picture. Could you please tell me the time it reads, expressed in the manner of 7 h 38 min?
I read 1 h 45 min
